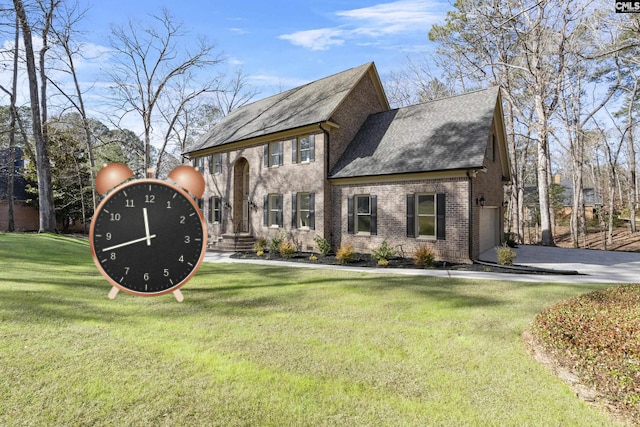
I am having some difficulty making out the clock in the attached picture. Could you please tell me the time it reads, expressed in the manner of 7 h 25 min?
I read 11 h 42 min
